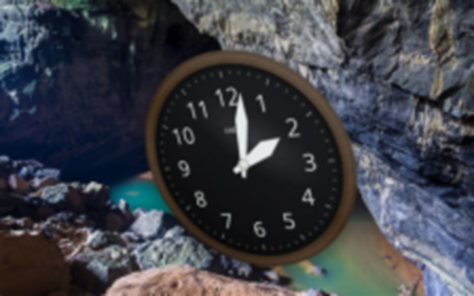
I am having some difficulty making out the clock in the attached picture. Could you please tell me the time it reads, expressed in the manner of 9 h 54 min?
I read 2 h 02 min
